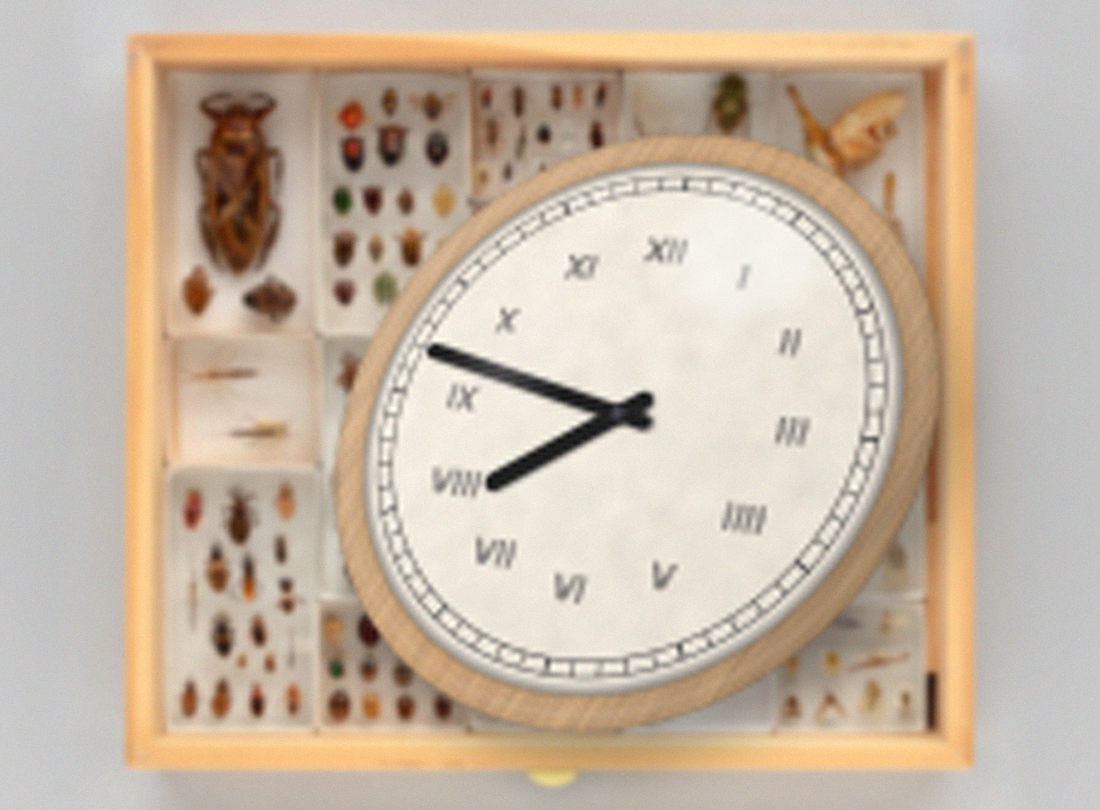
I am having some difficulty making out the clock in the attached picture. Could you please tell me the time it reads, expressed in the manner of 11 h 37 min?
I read 7 h 47 min
